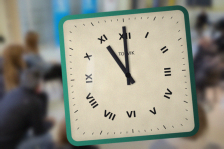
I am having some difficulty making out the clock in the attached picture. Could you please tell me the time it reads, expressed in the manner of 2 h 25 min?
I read 11 h 00 min
